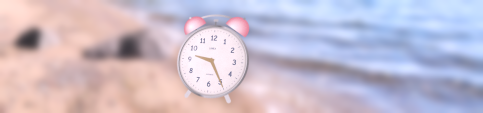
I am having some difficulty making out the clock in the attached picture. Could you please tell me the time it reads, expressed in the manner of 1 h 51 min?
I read 9 h 25 min
